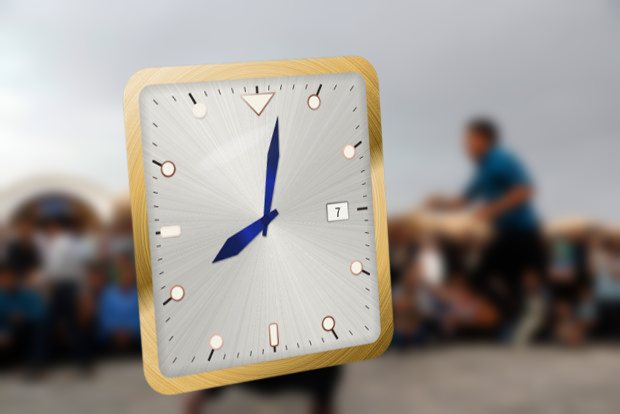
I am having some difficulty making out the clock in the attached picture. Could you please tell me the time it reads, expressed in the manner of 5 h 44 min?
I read 8 h 02 min
